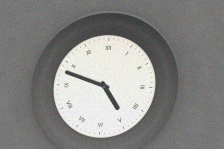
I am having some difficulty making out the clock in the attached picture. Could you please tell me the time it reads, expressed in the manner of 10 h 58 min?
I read 4 h 48 min
